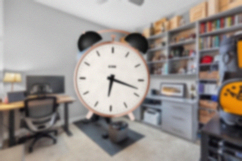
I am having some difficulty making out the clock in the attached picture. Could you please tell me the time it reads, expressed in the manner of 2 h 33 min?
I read 6 h 18 min
